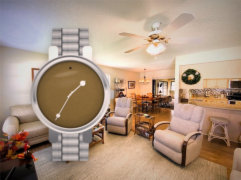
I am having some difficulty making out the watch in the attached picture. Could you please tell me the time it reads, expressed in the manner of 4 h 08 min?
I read 1 h 35 min
